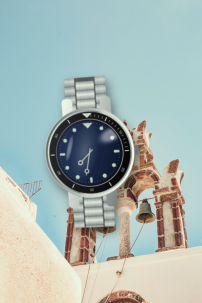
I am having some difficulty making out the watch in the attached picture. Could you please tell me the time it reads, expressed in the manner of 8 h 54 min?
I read 7 h 32 min
